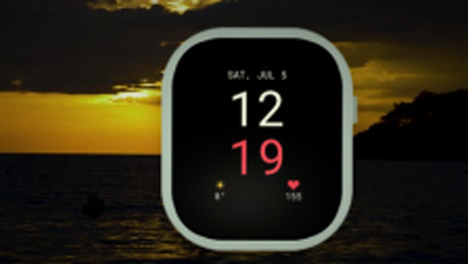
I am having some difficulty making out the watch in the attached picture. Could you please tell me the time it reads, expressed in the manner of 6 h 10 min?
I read 12 h 19 min
